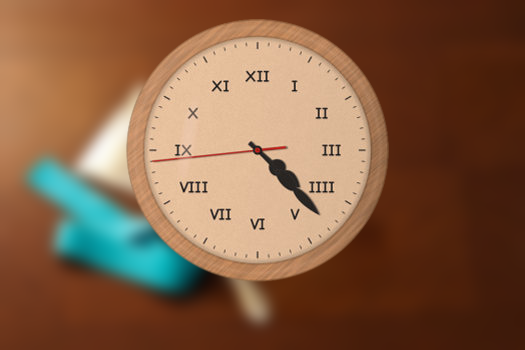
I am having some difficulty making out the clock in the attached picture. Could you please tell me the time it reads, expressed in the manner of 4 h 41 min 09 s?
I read 4 h 22 min 44 s
